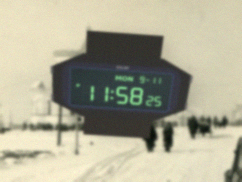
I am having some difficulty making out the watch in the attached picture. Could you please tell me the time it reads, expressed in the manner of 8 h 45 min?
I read 11 h 58 min
